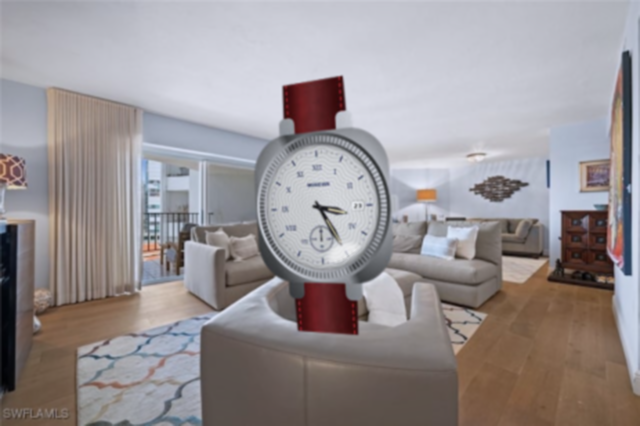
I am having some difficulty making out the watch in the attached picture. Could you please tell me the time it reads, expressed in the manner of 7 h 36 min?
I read 3 h 25 min
